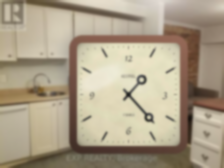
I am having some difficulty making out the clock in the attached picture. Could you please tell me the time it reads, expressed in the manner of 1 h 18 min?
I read 1 h 23 min
